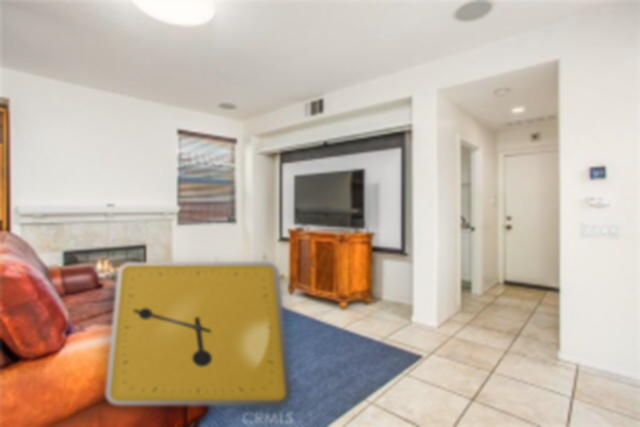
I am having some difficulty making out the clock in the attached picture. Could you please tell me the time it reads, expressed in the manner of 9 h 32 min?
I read 5 h 48 min
